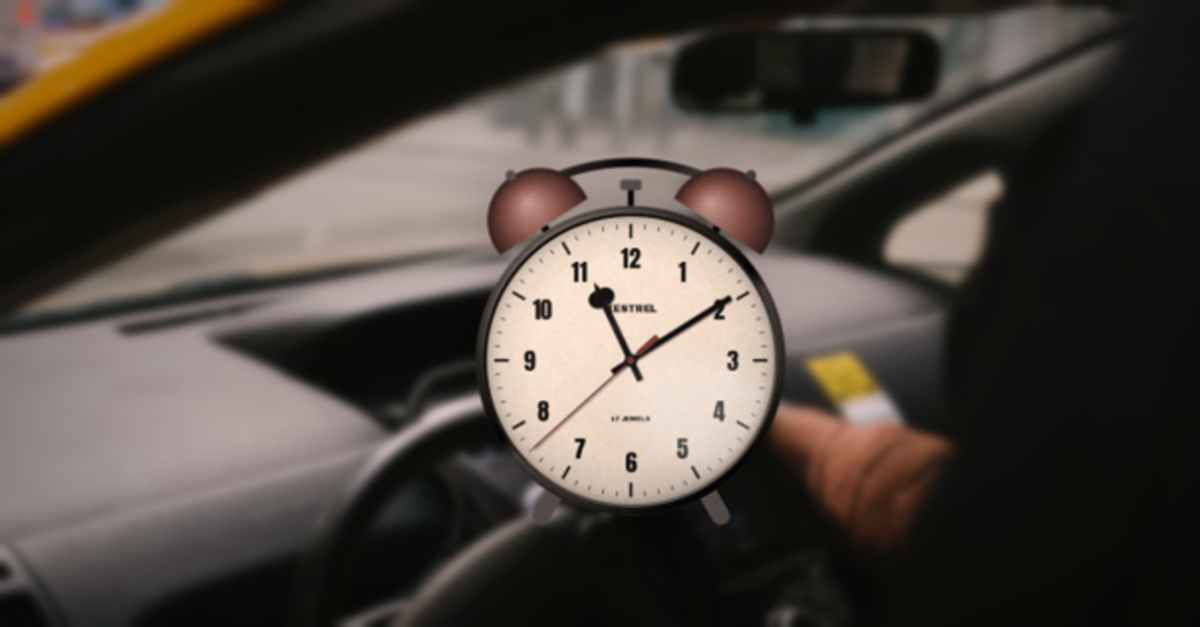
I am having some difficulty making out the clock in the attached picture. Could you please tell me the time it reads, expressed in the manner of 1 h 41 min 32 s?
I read 11 h 09 min 38 s
